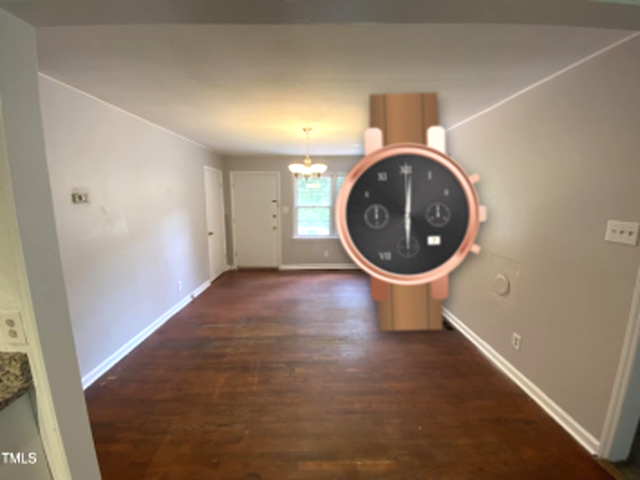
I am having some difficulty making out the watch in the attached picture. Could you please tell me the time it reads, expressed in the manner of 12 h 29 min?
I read 6 h 01 min
